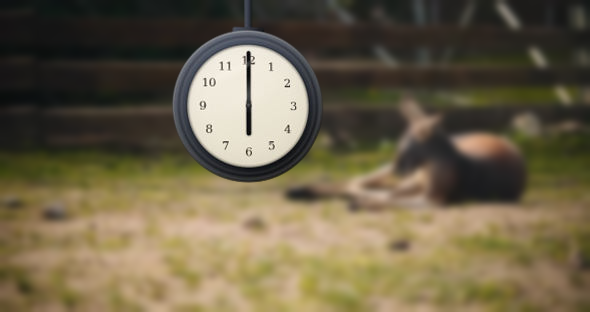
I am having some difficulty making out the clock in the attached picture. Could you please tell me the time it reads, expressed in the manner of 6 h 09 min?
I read 6 h 00 min
